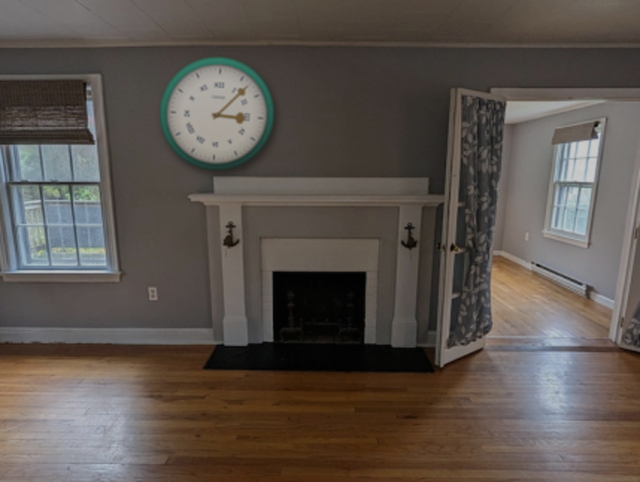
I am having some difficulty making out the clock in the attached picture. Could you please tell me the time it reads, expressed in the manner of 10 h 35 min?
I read 3 h 07 min
